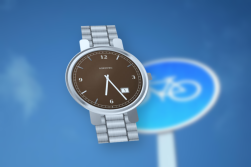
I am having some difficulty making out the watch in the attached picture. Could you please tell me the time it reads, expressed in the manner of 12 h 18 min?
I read 6 h 25 min
